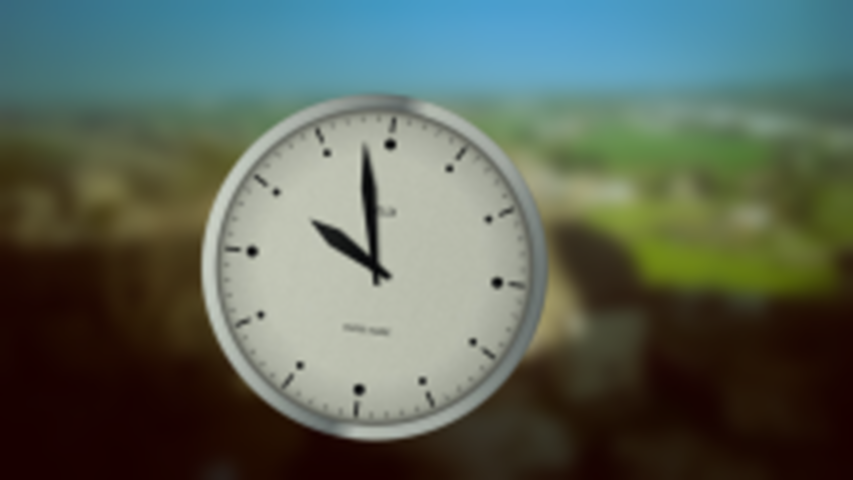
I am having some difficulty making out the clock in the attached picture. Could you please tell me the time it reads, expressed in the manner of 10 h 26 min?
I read 9 h 58 min
